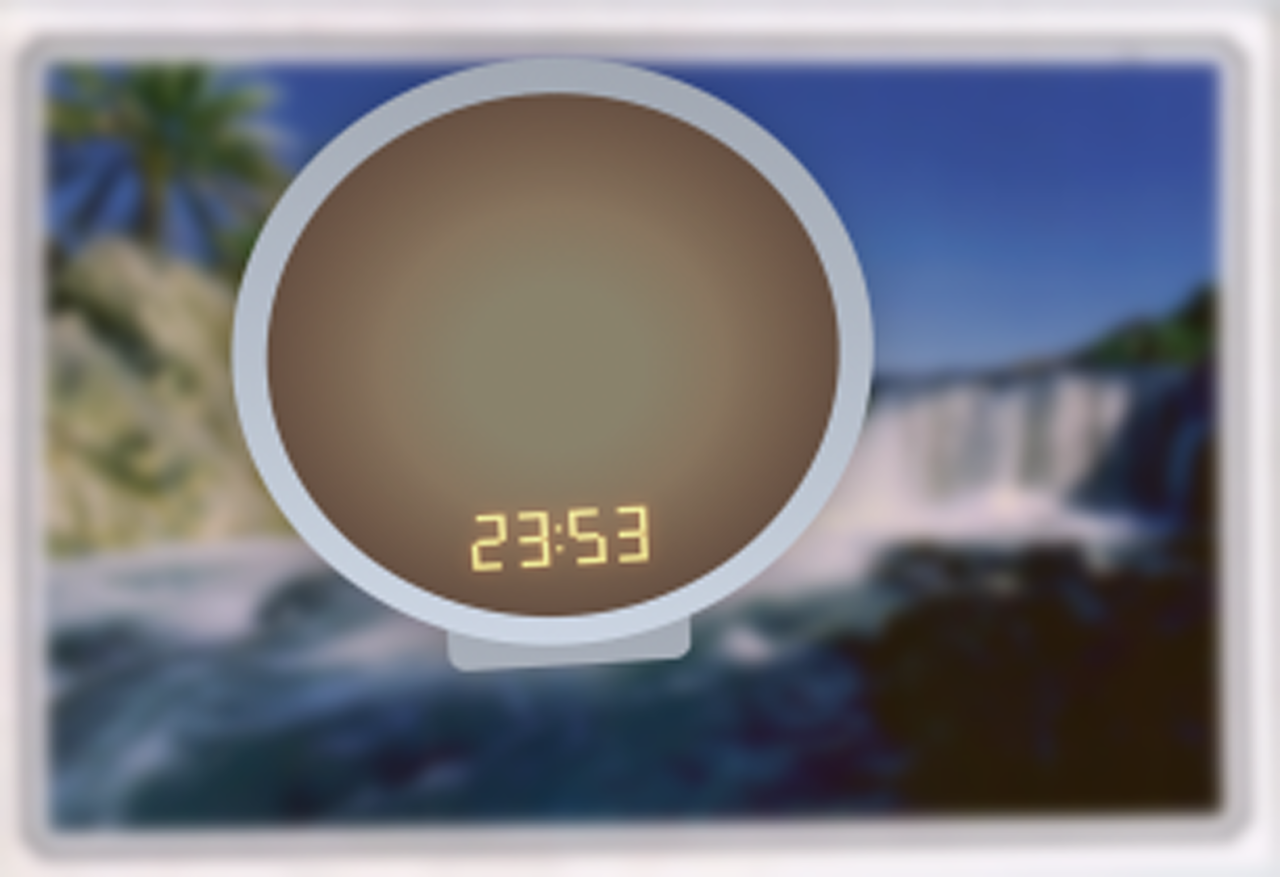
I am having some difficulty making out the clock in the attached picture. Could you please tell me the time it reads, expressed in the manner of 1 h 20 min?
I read 23 h 53 min
